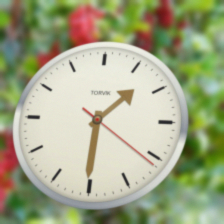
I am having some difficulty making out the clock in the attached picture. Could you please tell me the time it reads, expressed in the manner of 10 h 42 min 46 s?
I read 1 h 30 min 21 s
